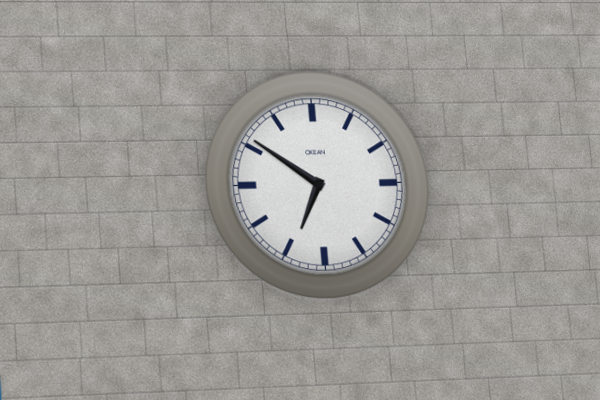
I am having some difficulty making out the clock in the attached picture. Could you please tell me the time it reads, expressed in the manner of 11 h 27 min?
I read 6 h 51 min
